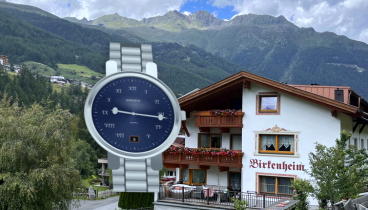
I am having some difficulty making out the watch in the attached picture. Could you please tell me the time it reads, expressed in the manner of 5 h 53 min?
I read 9 h 16 min
